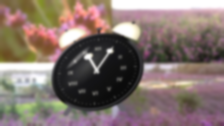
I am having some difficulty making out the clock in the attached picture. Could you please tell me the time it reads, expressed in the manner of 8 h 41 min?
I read 11 h 05 min
